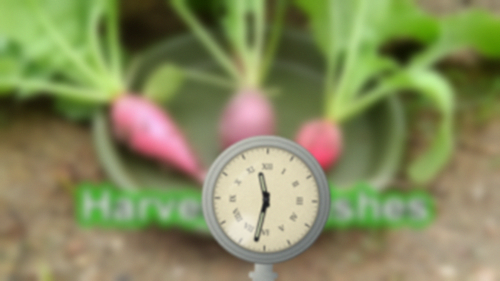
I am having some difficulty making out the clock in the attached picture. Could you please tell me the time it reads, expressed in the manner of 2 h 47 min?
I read 11 h 32 min
